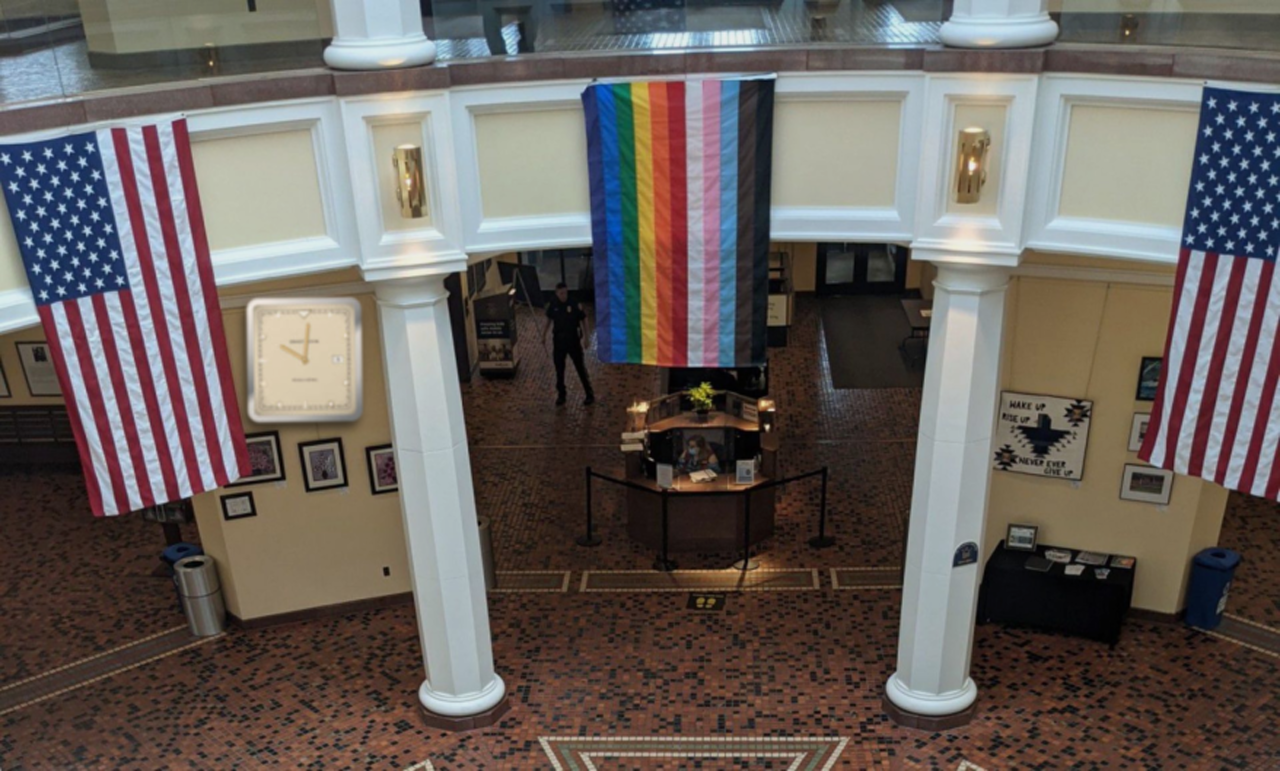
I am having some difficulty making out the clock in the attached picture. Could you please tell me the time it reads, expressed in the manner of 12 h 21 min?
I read 10 h 01 min
